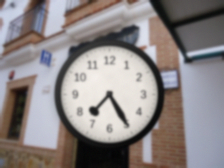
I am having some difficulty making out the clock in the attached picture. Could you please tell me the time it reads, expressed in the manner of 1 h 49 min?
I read 7 h 25 min
